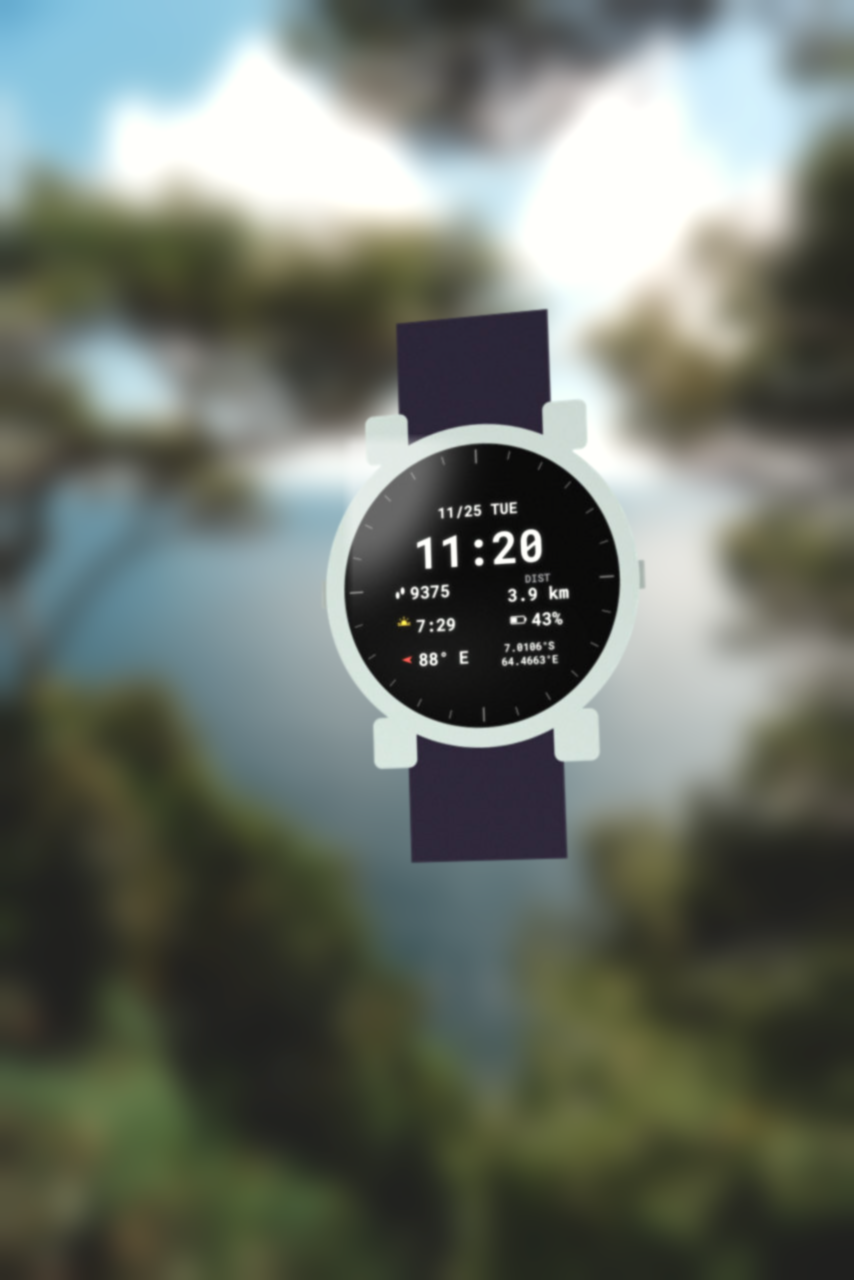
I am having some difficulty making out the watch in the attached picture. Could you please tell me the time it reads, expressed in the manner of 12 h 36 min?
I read 11 h 20 min
